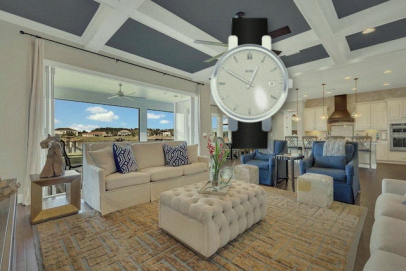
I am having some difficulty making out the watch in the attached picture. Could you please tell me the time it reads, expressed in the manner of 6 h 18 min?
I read 12 h 50 min
